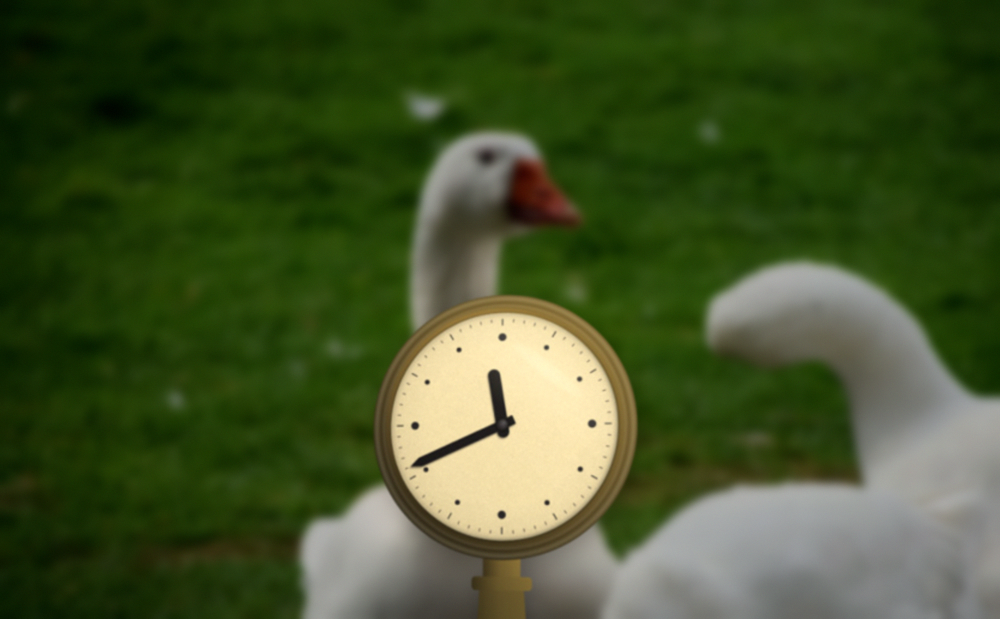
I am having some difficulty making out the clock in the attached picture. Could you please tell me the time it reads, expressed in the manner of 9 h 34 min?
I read 11 h 41 min
